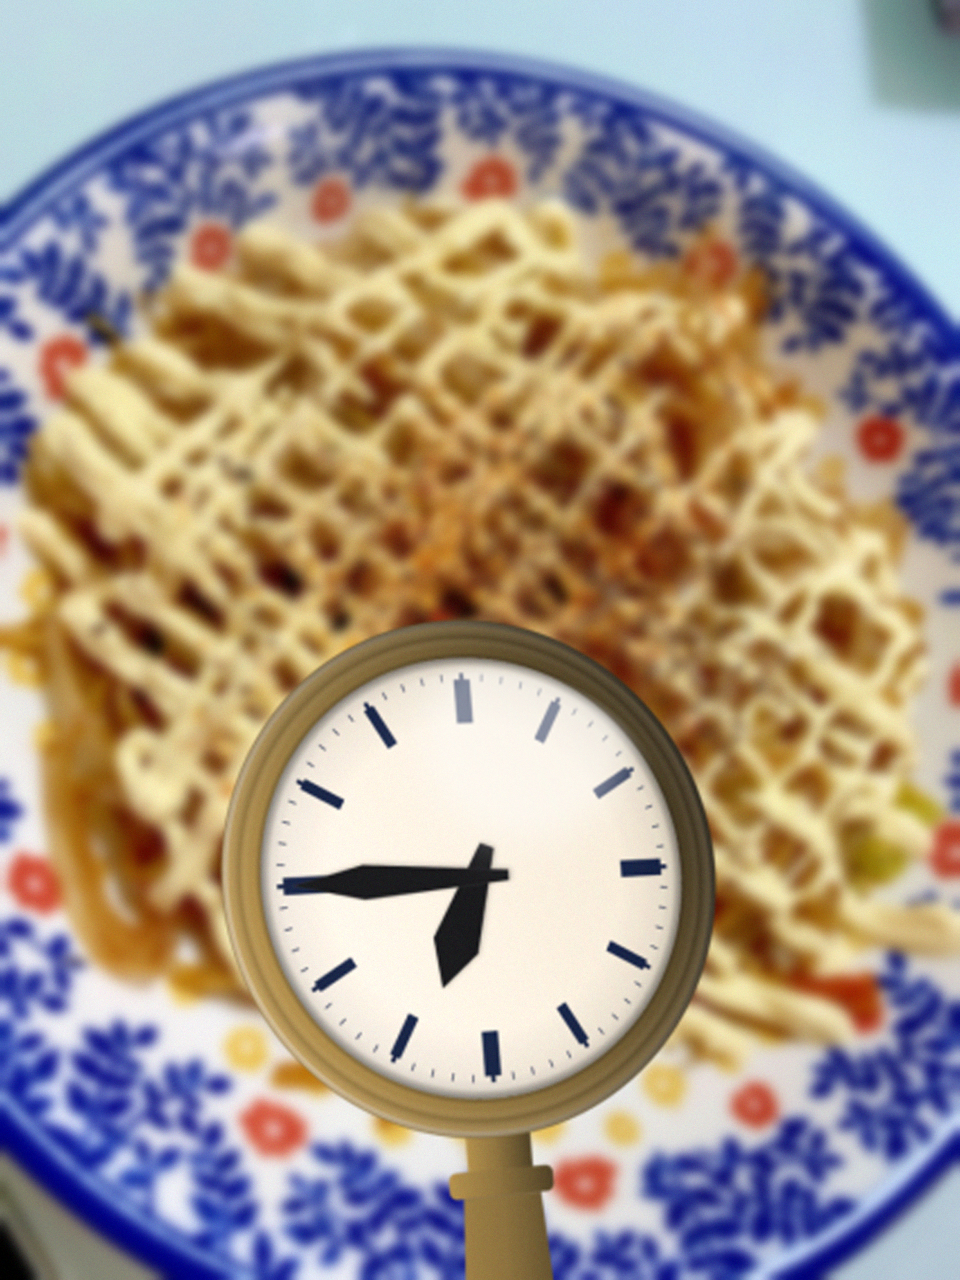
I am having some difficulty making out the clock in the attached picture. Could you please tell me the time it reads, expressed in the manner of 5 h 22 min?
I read 6 h 45 min
